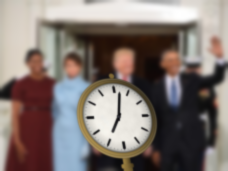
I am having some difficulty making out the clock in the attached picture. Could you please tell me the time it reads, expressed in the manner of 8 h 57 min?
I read 7 h 02 min
